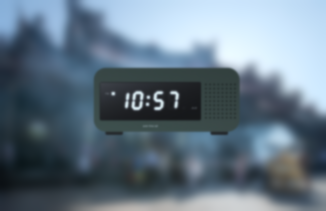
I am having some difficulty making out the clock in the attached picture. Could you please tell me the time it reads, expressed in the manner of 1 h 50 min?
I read 10 h 57 min
